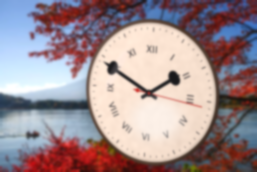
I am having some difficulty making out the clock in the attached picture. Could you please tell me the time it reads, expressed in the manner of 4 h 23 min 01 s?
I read 1 h 49 min 16 s
